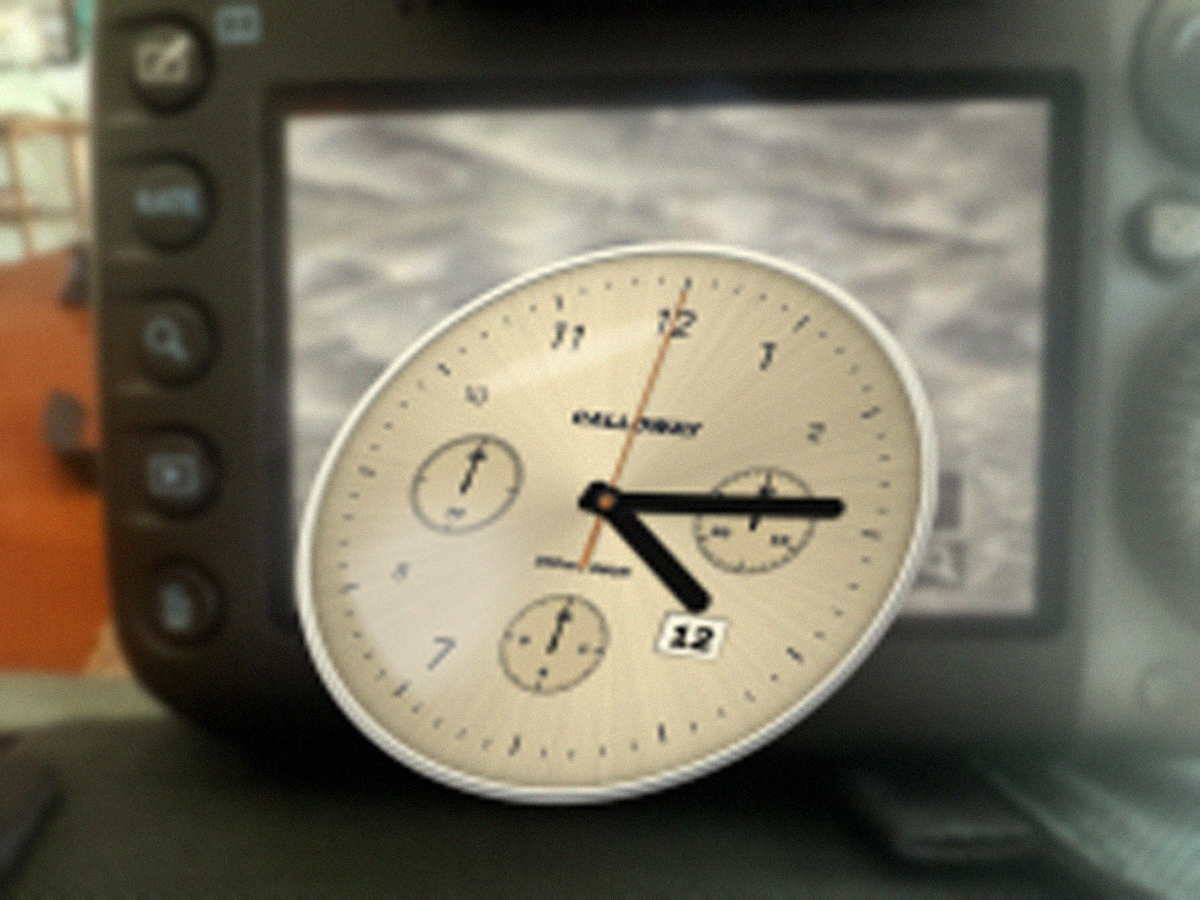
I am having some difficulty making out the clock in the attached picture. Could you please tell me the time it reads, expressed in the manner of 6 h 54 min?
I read 4 h 14 min
